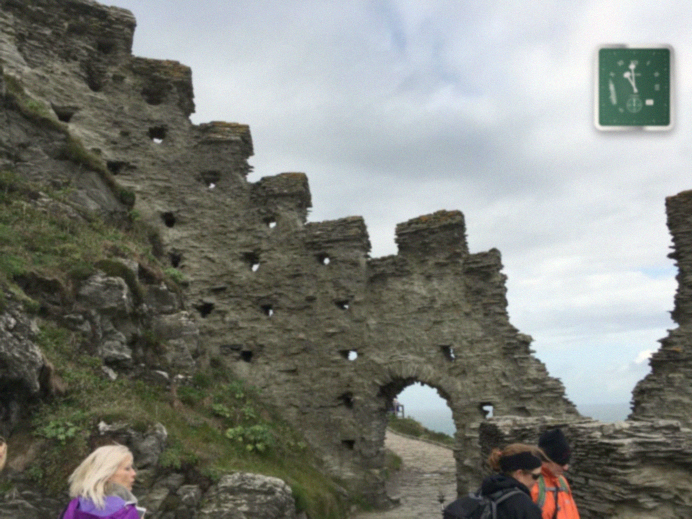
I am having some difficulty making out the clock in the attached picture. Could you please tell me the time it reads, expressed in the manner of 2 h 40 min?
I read 10 h 59 min
